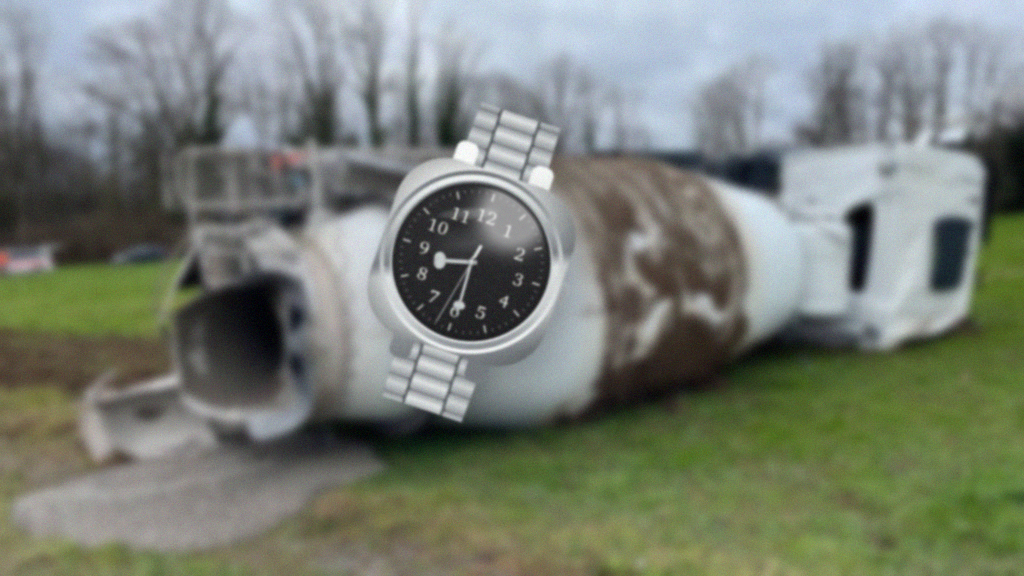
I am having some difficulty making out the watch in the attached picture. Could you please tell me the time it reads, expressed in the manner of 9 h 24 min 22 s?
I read 8 h 29 min 32 s
